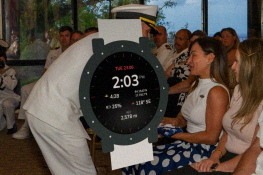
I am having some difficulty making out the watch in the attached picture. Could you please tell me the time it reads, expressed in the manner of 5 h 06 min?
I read 2 h 03 min
